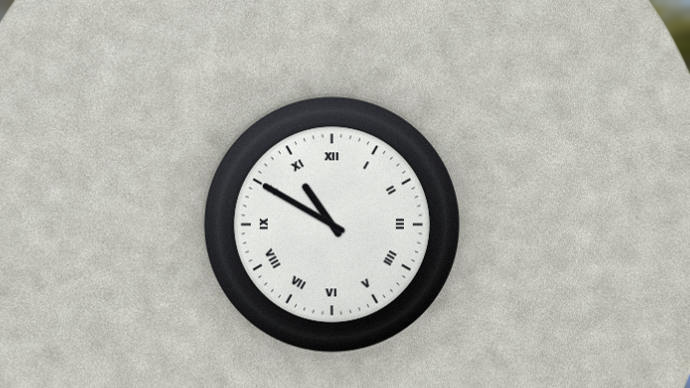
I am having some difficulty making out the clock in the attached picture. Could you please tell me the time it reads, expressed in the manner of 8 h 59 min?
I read 10 h 50 min
